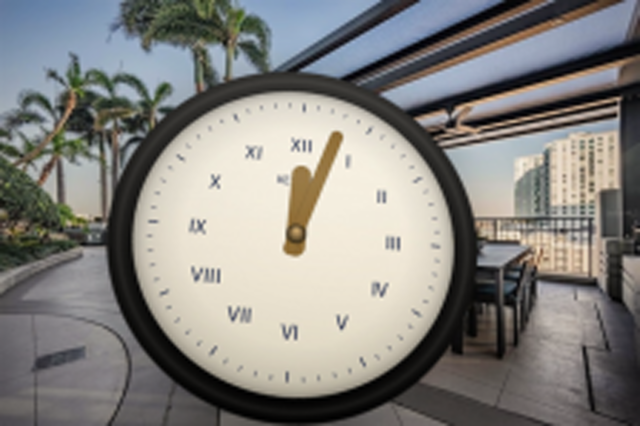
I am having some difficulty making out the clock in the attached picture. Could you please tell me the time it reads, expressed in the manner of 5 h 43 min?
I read 12 h 03 min
